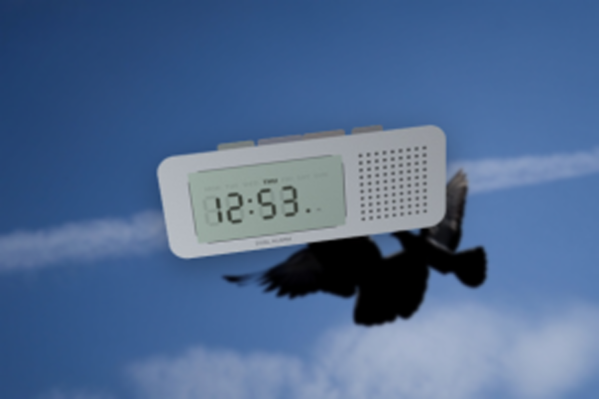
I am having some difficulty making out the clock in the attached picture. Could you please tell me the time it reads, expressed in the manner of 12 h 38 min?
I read 12 h 53 min
